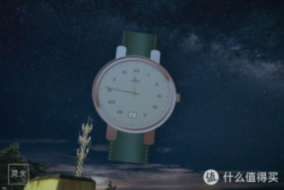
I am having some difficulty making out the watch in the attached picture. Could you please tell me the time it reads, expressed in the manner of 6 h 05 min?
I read 11 h 46 min
